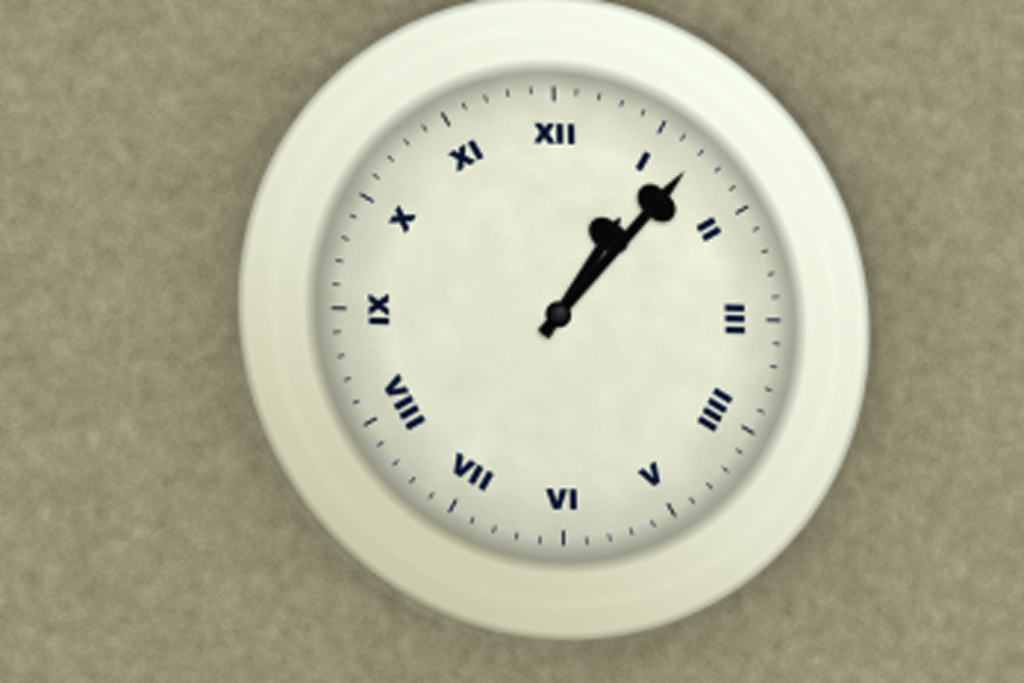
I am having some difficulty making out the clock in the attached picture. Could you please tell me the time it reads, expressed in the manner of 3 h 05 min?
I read 1 h 07 min
